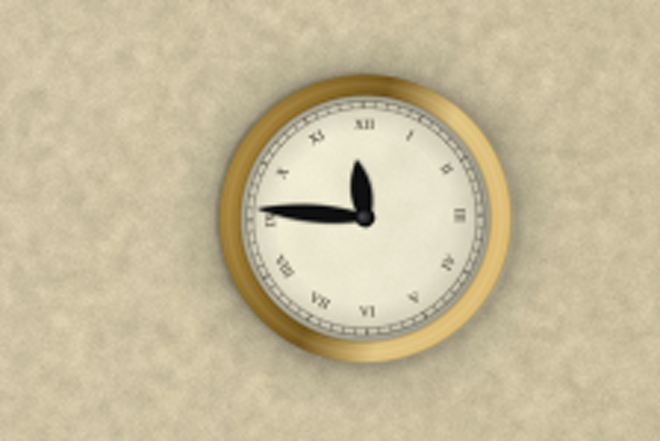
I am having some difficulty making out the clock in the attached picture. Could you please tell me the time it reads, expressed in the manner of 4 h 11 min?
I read 11 h 46 min
